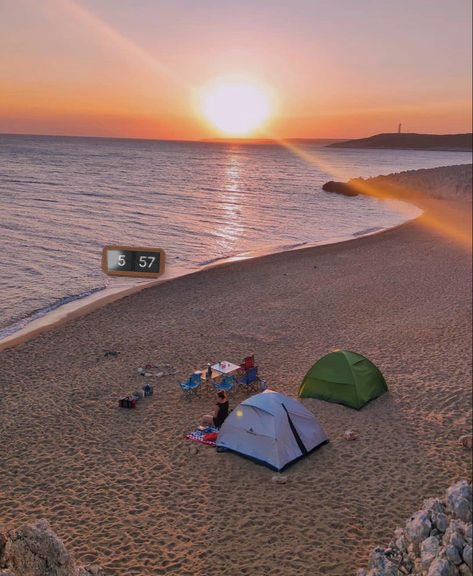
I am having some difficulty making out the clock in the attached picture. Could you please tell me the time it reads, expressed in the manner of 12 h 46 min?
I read 5 h 57 min
